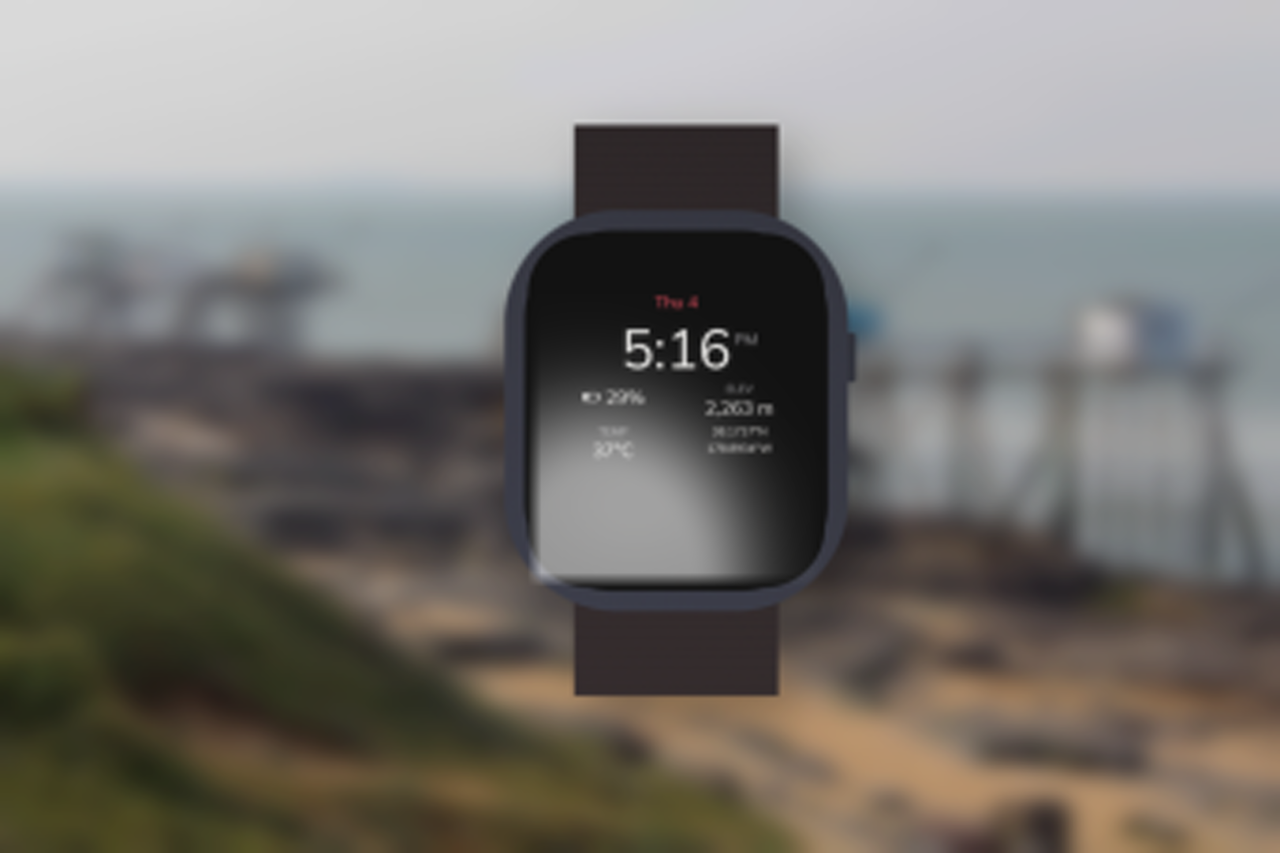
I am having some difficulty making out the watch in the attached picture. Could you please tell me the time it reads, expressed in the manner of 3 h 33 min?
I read 5 h 16 min
